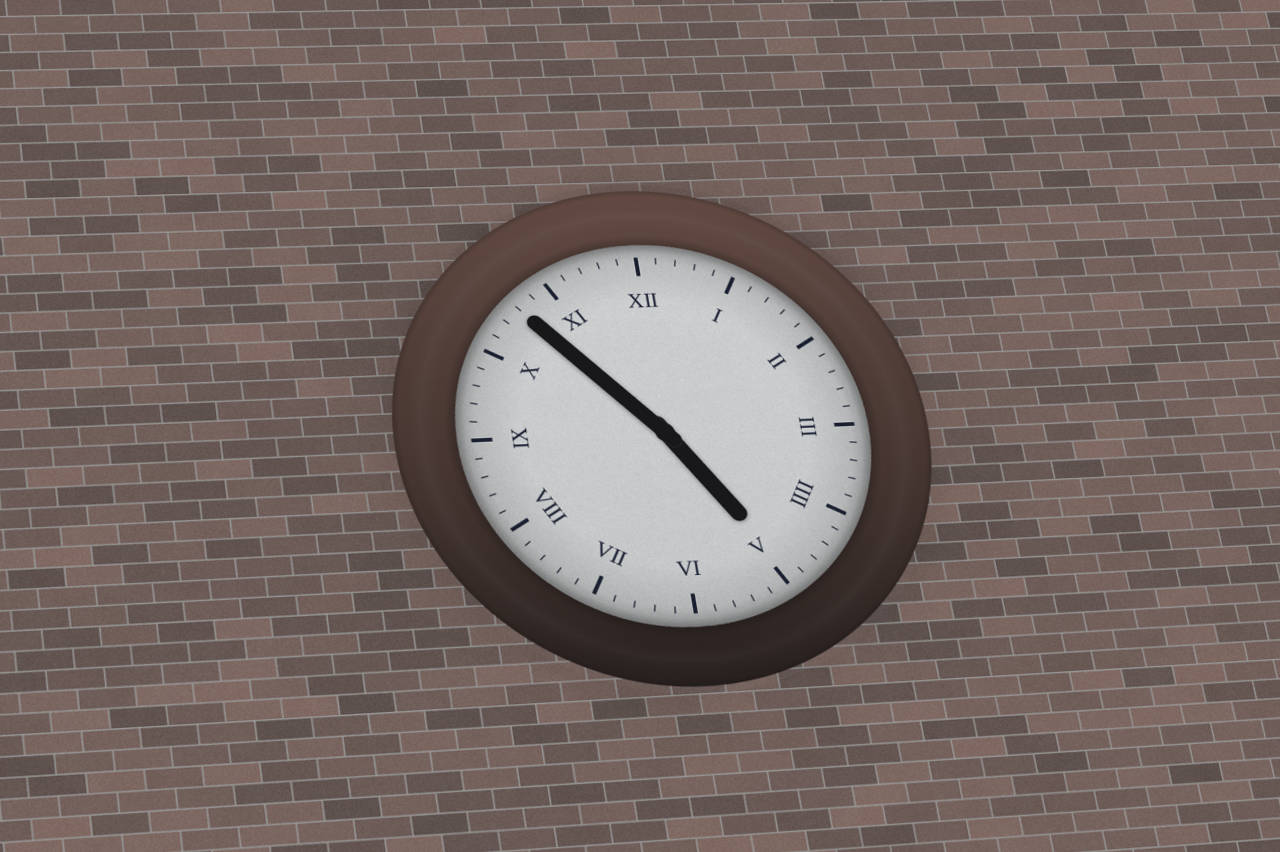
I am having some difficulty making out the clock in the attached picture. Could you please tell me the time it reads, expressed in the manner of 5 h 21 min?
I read 4 h 53 min
